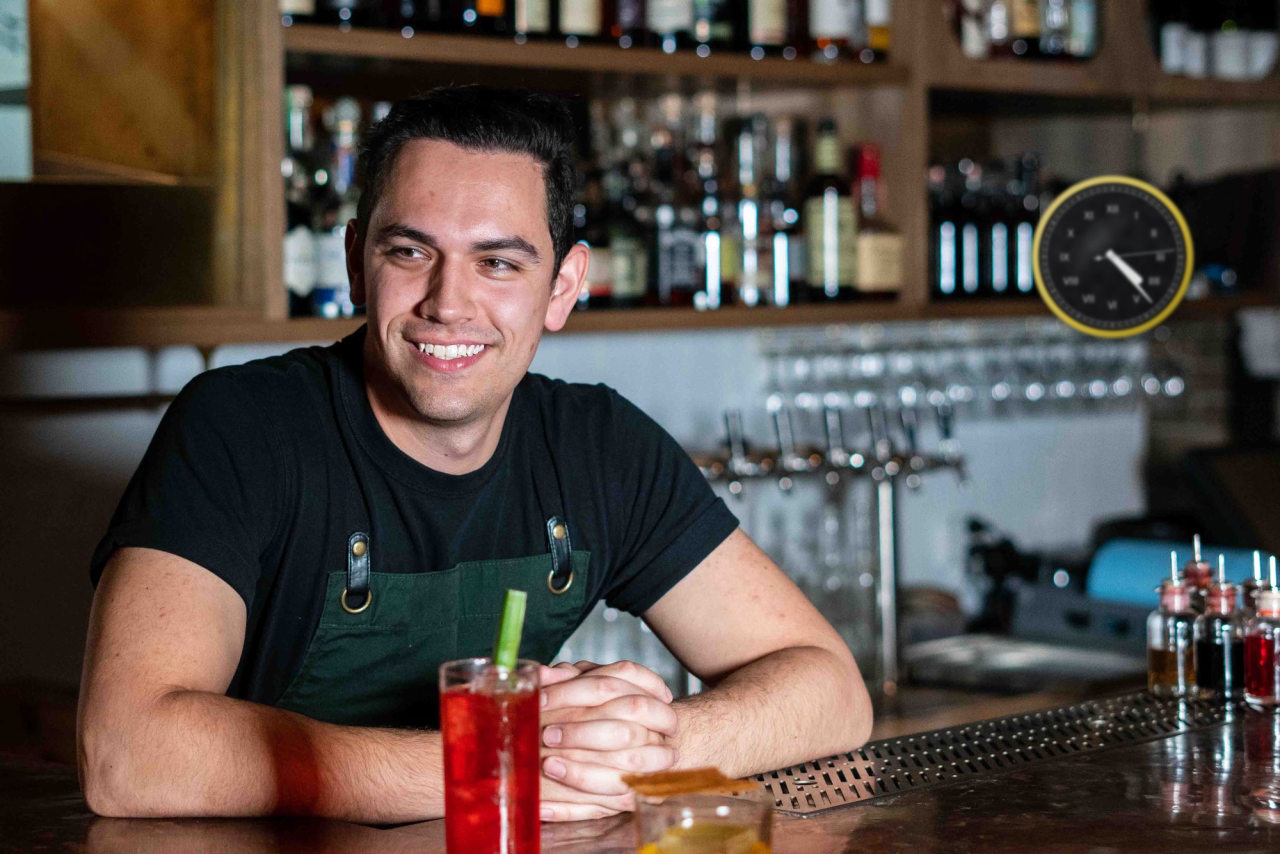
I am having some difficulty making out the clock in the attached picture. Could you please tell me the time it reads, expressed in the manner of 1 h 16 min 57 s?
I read 4 h 23 min 14 s
